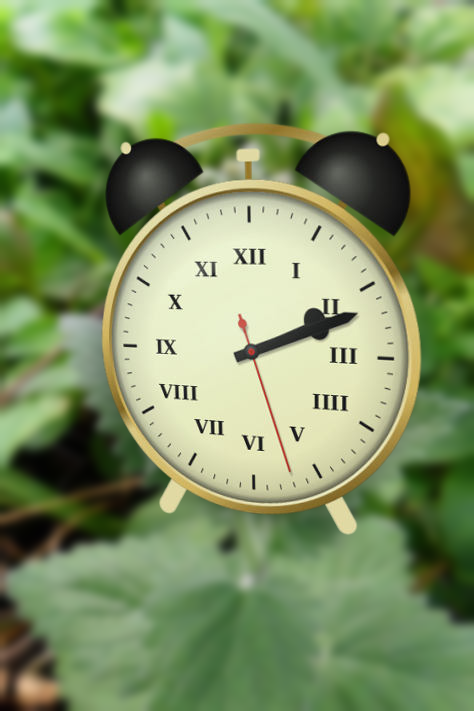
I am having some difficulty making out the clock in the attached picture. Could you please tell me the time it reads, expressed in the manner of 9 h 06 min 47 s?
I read 2 h 11 min 27 s
